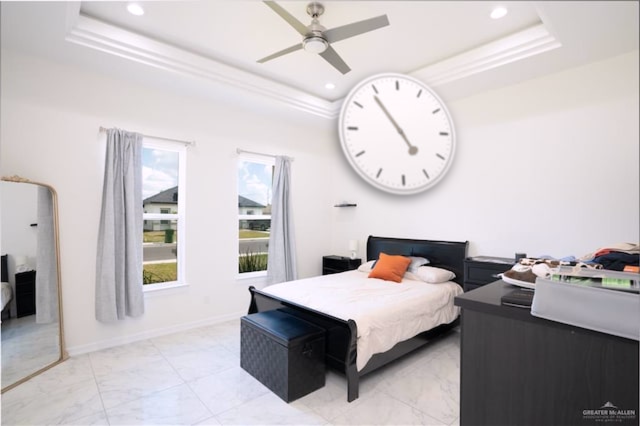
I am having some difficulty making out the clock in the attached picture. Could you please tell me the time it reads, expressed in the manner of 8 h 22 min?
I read 4 h 54 min
